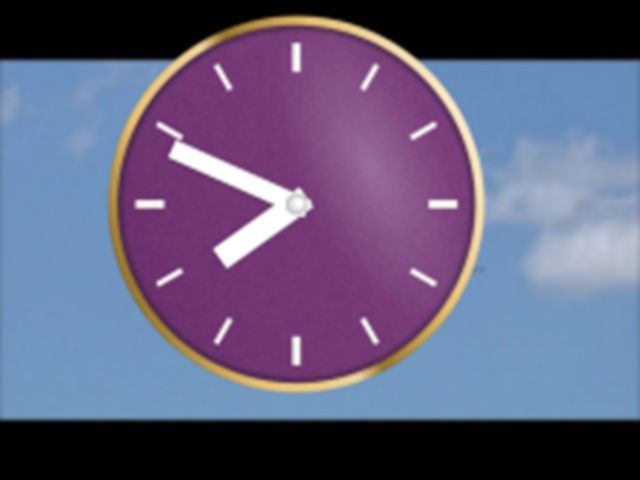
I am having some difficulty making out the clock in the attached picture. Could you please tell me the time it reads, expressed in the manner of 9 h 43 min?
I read 7 h 49 min
